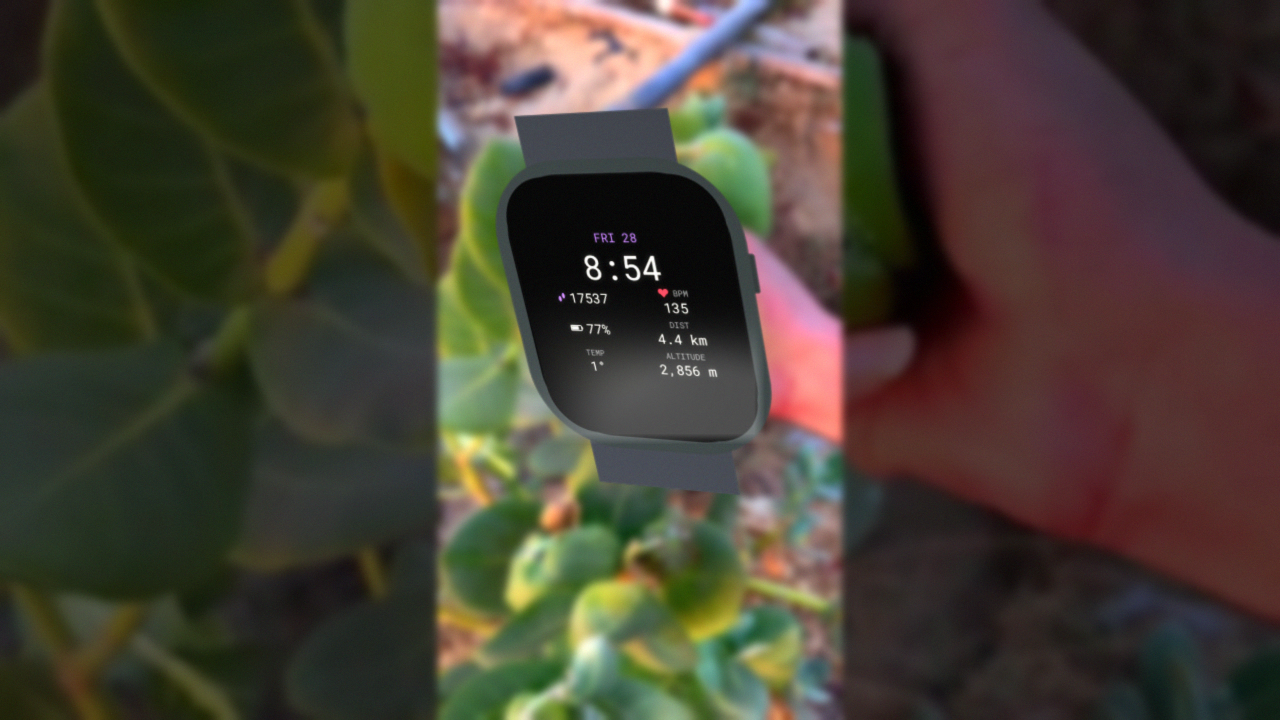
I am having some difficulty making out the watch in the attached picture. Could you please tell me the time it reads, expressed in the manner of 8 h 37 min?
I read 8 h 54 min
